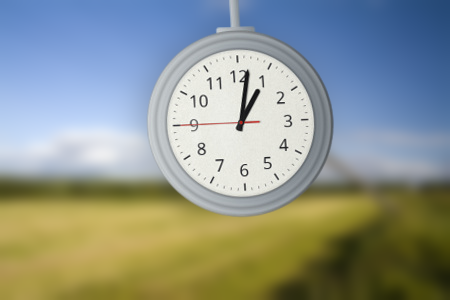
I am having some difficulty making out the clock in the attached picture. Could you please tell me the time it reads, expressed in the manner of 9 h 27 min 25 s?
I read 1 h 01 min 45 s
